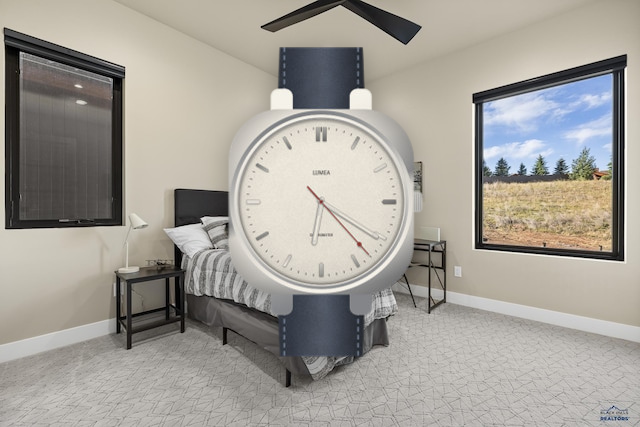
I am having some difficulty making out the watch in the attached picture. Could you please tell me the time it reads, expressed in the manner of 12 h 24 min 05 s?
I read 6 h 20 min 23 s
